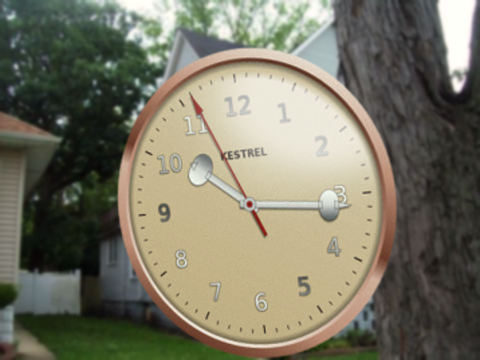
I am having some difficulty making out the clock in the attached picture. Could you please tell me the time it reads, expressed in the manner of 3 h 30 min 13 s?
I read 10 h 15 min 56 s
